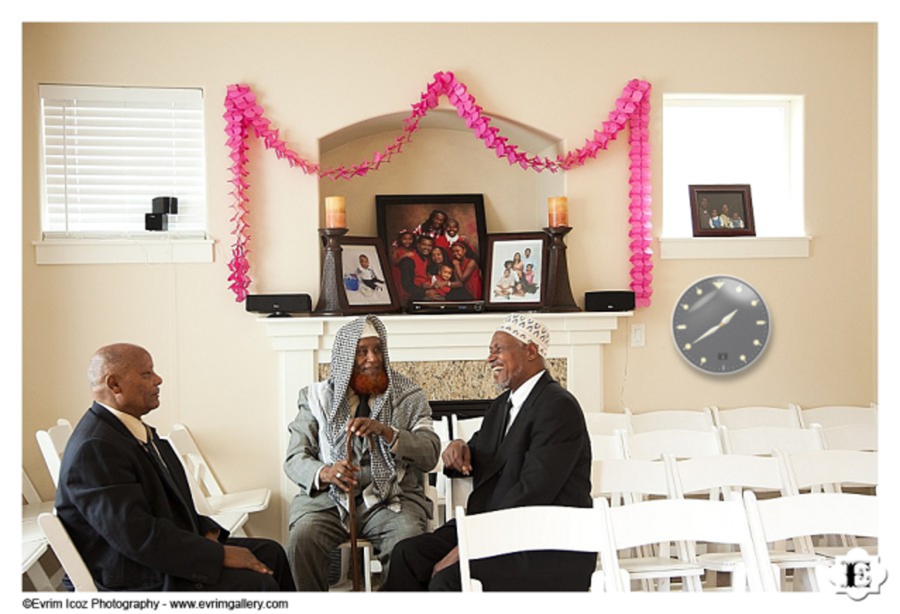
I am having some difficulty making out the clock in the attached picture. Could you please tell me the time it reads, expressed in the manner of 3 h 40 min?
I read 1 h 40 min
